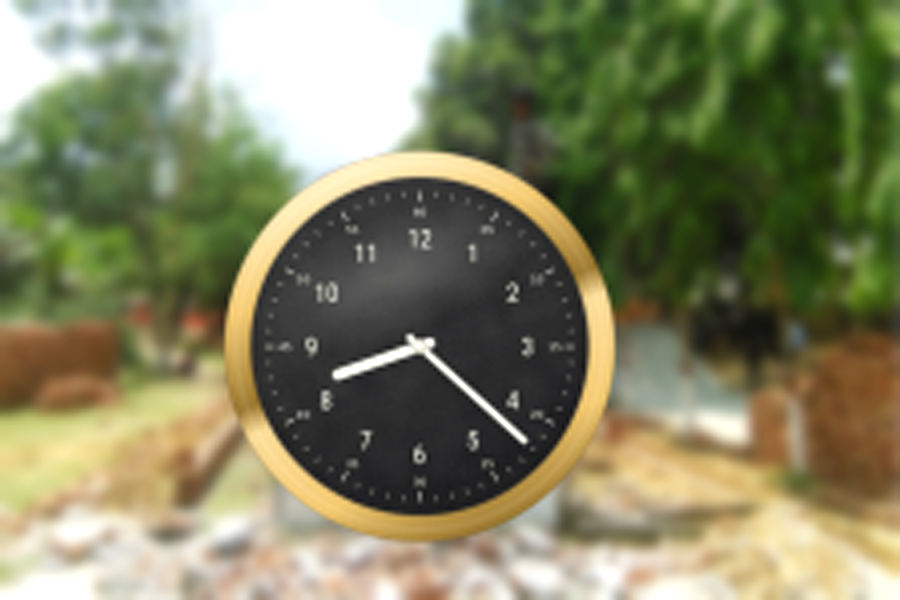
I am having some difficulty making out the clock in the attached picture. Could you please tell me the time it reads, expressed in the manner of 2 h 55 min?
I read 8 h 22 min
